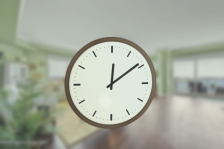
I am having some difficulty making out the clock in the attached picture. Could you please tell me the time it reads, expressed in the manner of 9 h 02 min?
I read 12 h 09 min
